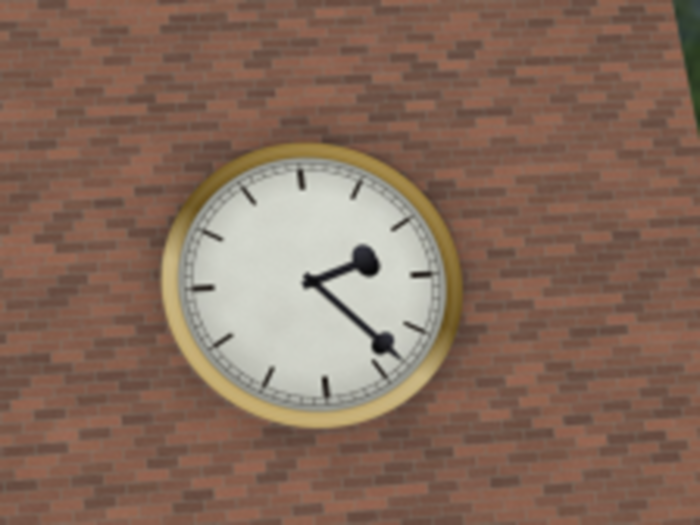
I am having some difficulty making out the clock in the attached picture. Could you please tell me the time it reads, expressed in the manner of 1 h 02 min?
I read 2 h 23 min
